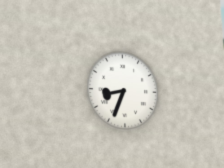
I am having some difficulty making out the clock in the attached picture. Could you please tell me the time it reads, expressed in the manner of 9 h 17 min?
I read 8 h 34 min
